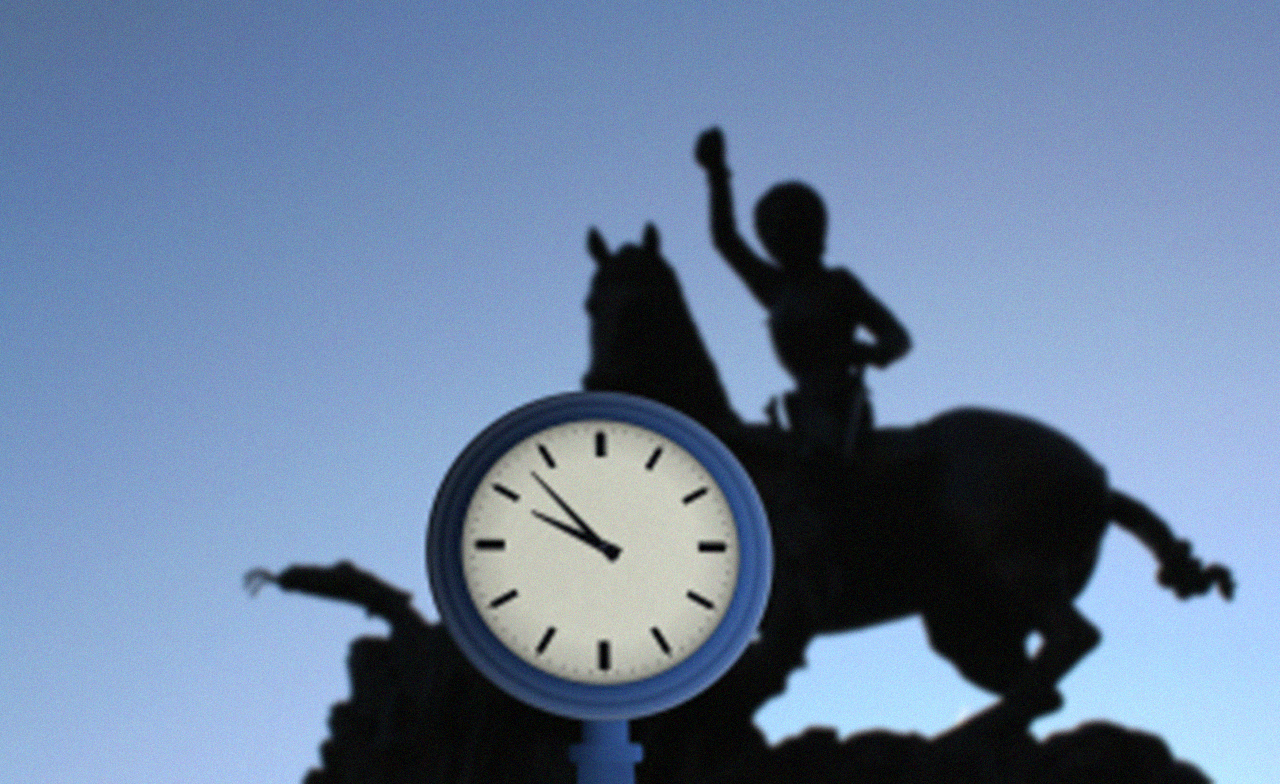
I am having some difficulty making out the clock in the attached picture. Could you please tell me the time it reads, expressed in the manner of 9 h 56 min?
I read 9 h 53 min
